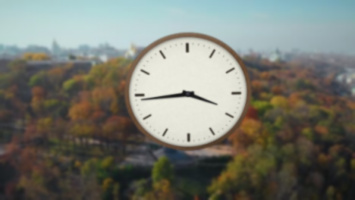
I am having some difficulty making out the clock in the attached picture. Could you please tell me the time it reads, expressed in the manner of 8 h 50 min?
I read 3 h 44 min
